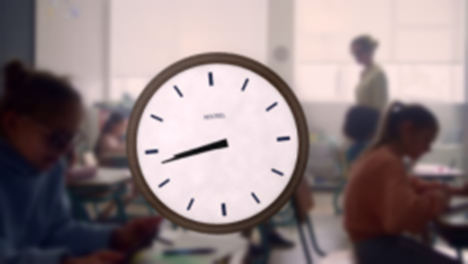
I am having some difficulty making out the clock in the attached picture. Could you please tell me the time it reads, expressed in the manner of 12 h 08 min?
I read 8 h 43 min
